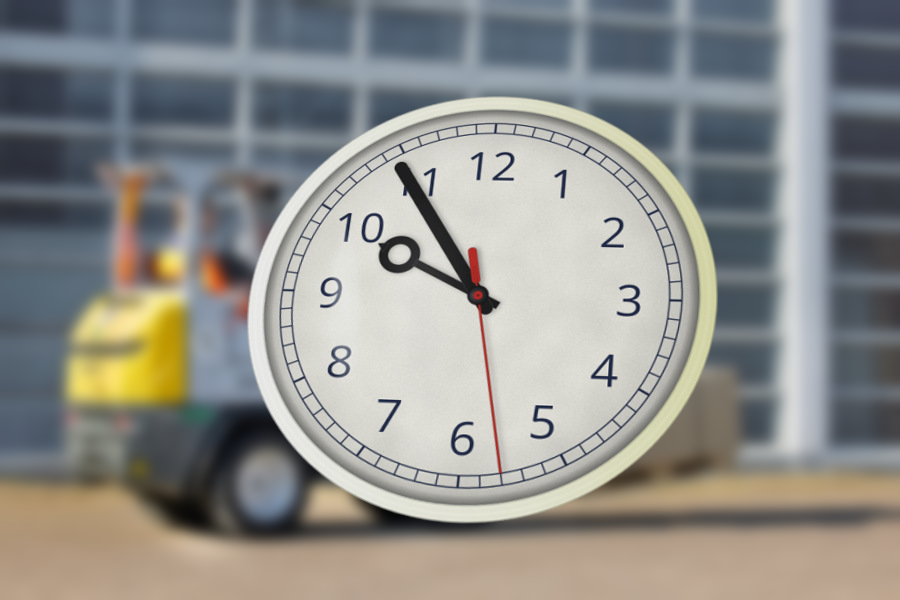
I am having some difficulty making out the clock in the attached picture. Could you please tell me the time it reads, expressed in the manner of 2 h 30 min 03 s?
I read 9 h 54 min 28 s
